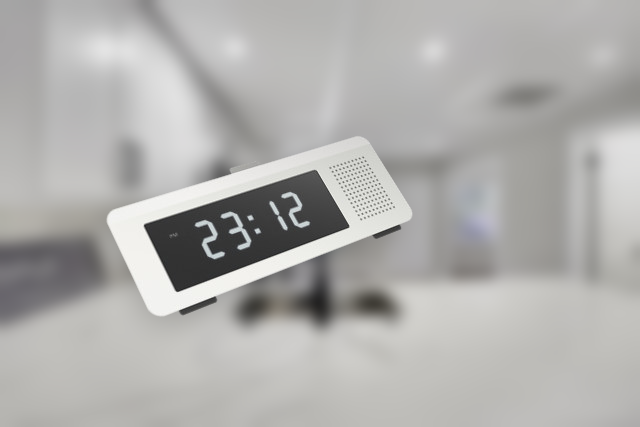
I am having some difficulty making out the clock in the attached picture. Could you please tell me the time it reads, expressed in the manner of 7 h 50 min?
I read 23 h 12 min
